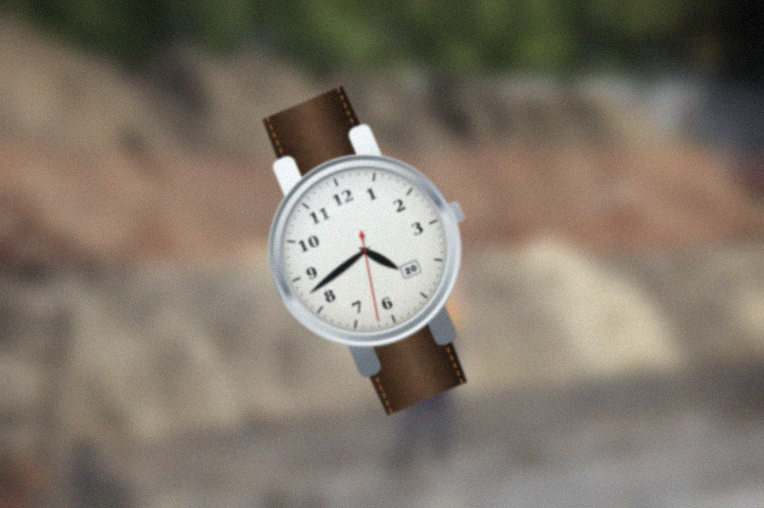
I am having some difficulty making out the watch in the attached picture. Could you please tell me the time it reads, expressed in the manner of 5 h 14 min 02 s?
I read 4 h 42 min 32 s
